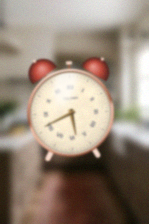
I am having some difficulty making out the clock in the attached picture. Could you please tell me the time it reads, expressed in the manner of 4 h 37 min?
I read 5 h 41 min
